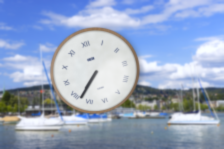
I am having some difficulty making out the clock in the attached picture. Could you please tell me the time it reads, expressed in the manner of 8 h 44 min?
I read 7 h 38 min
